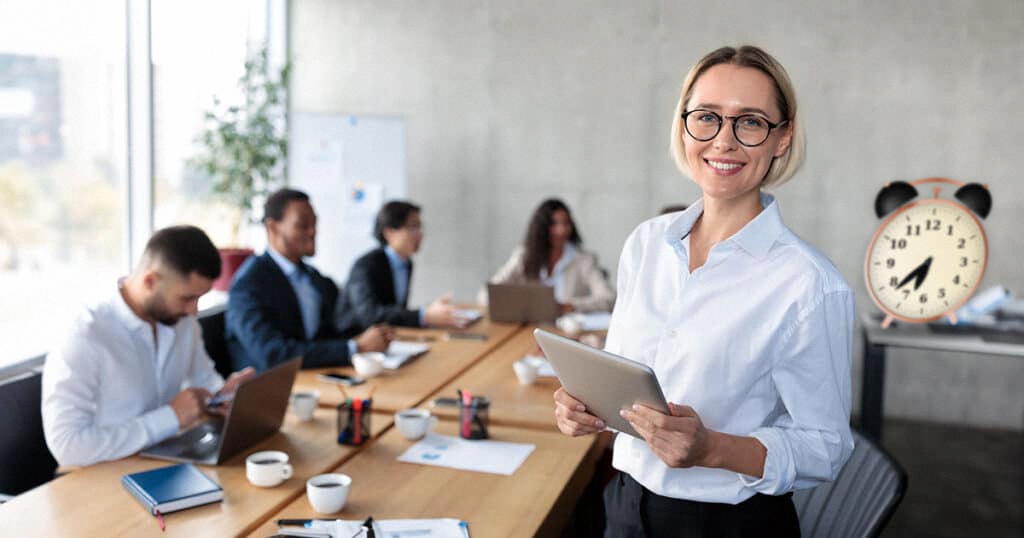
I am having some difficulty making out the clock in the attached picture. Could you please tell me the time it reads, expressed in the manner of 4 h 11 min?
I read 6 h 38 min
